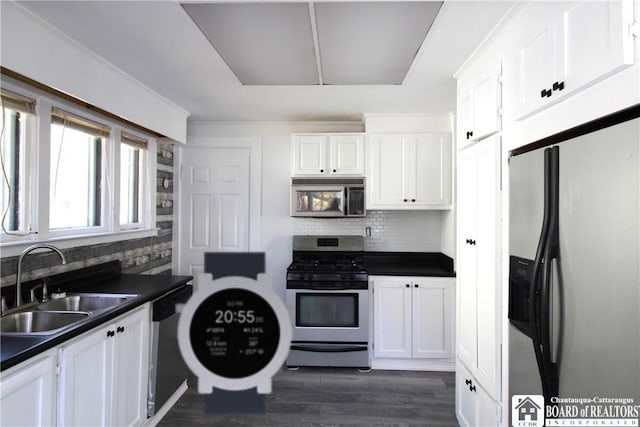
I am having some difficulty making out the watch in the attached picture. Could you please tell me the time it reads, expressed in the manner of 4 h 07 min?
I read 20 h 55 min
